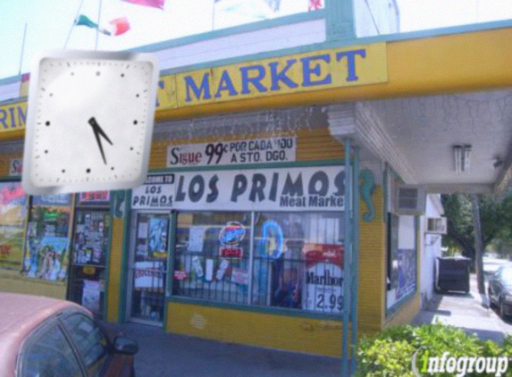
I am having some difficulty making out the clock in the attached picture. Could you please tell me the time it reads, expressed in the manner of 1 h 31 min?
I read 4 h 26 min
